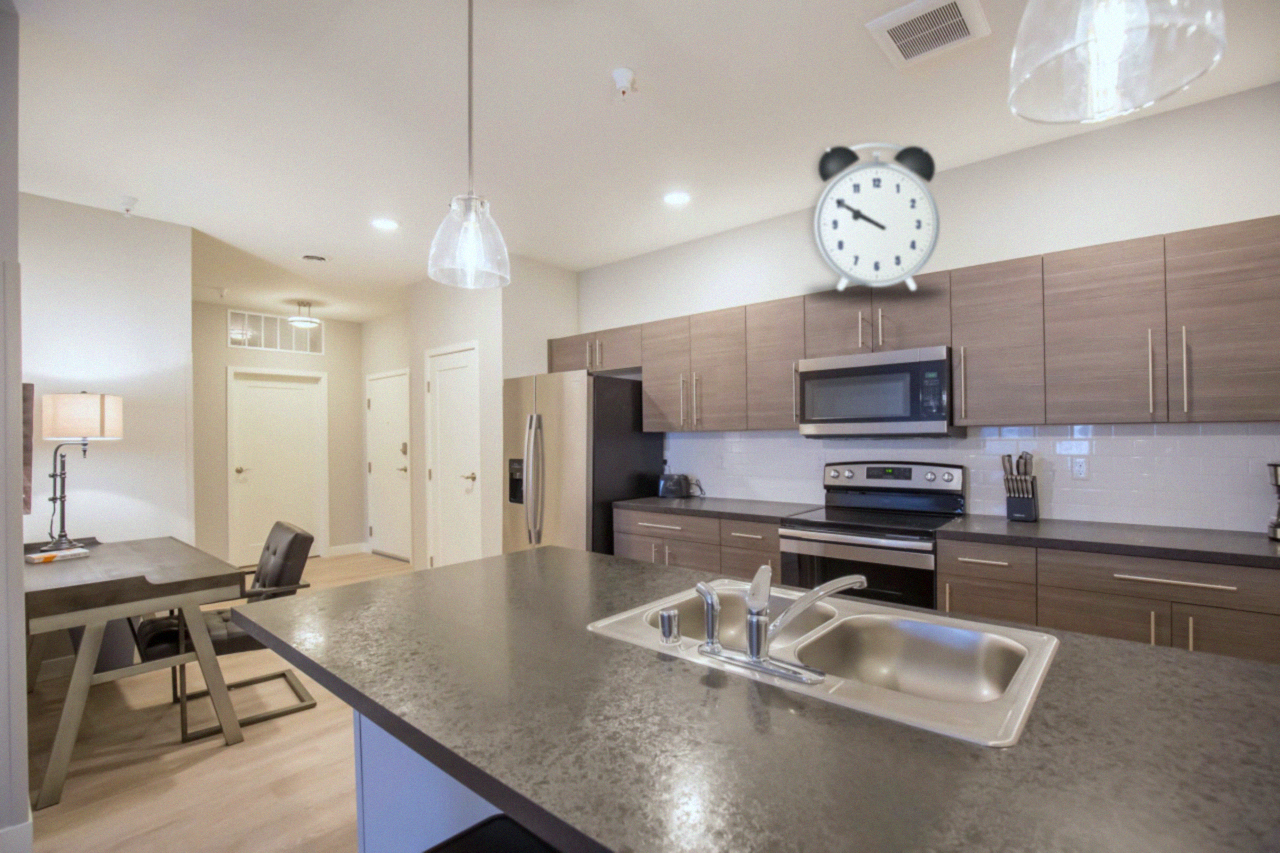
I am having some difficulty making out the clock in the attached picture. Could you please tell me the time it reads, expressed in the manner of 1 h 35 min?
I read 9 h 50 min
